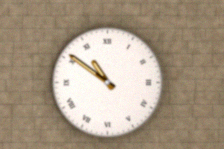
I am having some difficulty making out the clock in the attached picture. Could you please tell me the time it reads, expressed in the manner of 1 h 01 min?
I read 10 h 51 min
